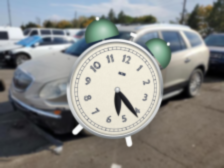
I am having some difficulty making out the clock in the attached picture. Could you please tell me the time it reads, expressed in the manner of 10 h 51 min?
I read 5 h 21 min
